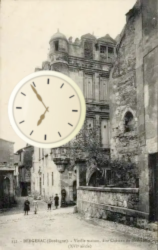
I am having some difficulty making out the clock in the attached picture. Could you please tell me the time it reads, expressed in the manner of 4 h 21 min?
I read 6 h 54 min
